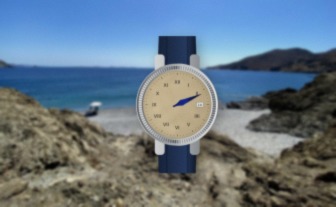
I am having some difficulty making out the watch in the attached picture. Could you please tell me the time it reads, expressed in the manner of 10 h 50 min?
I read 2 h 11 min
